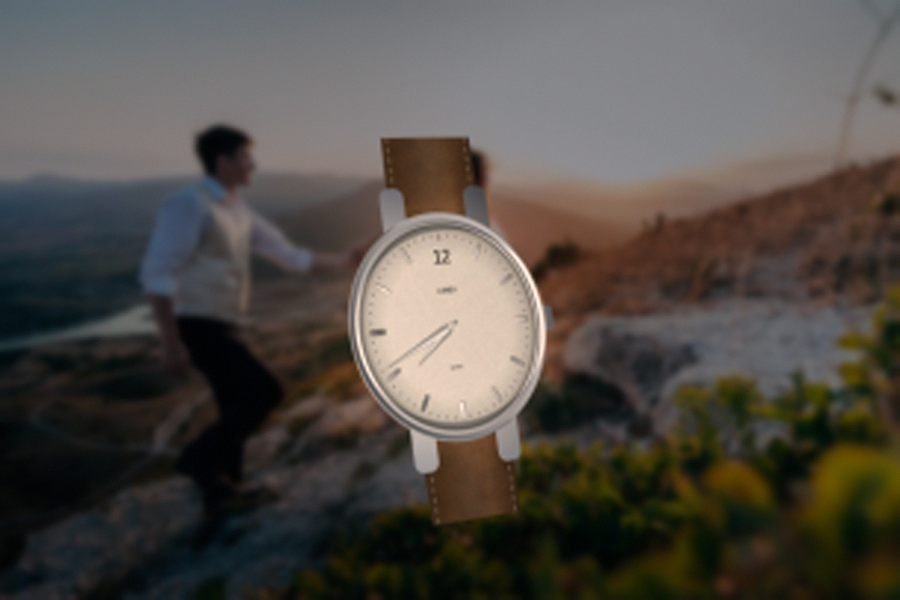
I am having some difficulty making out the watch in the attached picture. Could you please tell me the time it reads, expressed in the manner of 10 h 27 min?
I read 7 h 41 min
